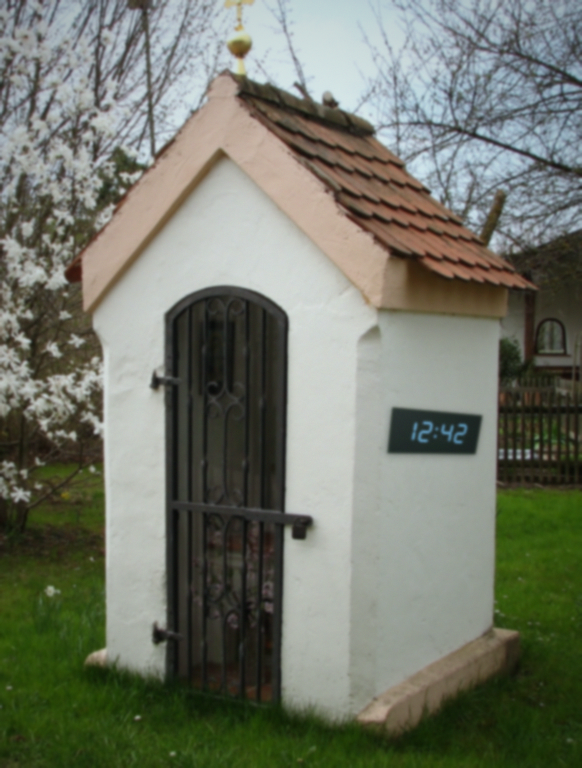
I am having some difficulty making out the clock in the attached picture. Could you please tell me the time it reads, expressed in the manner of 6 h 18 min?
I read 12 h 42 min
